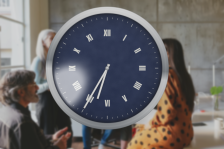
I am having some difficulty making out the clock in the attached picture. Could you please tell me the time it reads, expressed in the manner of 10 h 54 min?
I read 6 h 35 min
